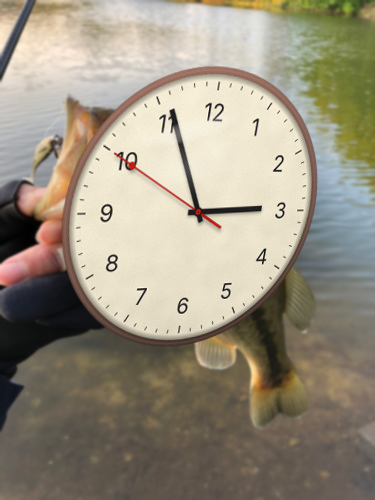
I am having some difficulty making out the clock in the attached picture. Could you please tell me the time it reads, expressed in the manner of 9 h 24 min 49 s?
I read 2 h 55 min 50 s
